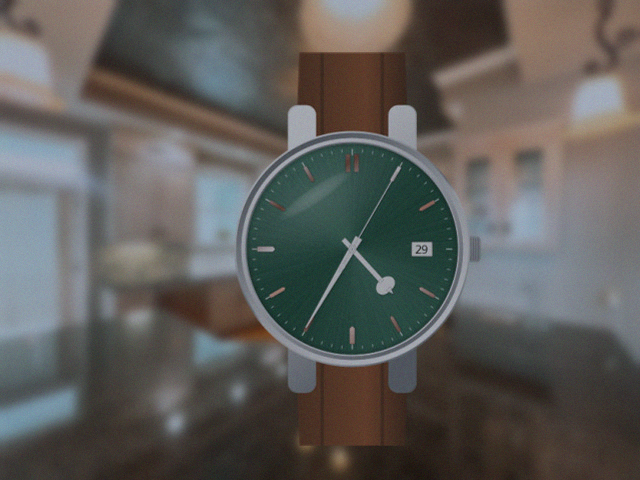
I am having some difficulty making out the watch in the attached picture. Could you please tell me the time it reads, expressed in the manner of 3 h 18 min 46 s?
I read 4 h 35 min 05 s
